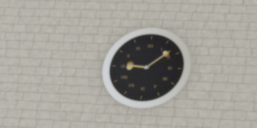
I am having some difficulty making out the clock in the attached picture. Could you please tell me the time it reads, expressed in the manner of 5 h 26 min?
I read 9 h 08 min
